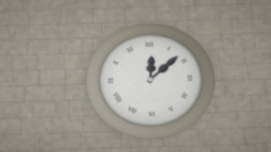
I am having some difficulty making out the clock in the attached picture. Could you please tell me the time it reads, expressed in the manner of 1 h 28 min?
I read 12 h 08 min
